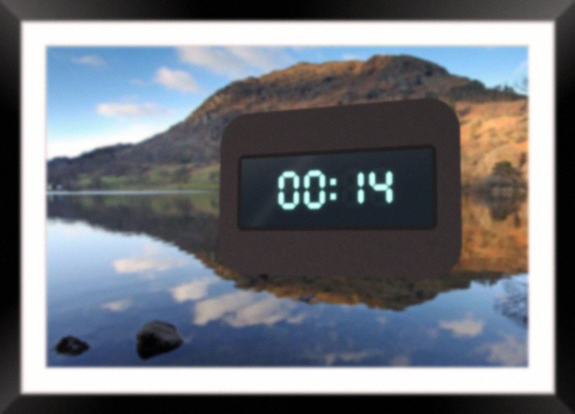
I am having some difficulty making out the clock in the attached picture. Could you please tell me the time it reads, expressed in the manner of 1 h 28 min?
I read 0 h 14 min
